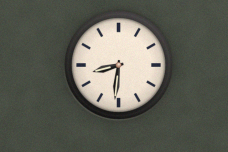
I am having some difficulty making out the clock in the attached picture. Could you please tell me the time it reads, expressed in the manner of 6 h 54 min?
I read 8 h 31 min
